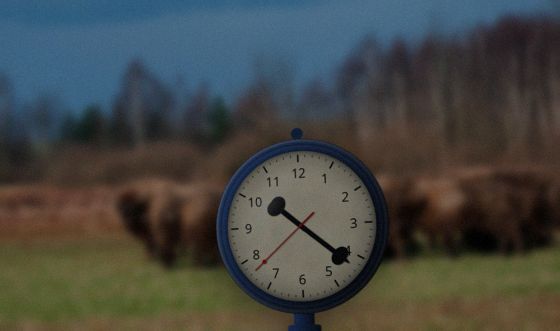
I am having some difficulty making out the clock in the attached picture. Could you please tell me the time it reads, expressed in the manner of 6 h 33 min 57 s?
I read 10 h 21 min 38 s
